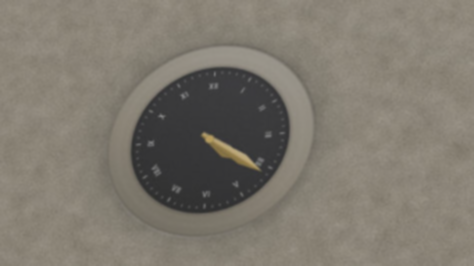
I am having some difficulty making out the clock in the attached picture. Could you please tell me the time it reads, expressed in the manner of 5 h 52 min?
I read 4 h 21 min
